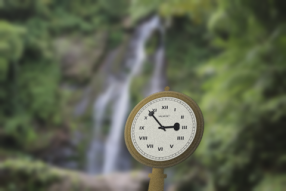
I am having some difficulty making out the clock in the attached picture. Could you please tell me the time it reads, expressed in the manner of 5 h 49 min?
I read 2 h 53 min
